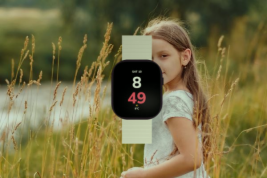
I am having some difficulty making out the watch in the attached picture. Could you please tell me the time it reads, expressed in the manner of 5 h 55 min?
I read 8 h 49 min
